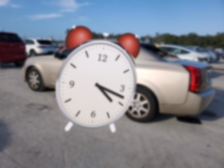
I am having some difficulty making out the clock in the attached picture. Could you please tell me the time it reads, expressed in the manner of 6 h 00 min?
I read 4 h 18 min
